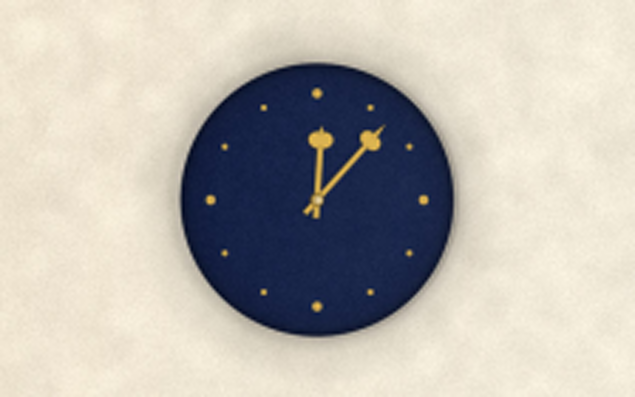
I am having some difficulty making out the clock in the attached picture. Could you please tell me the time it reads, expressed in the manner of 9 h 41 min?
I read 12 h 07 min
